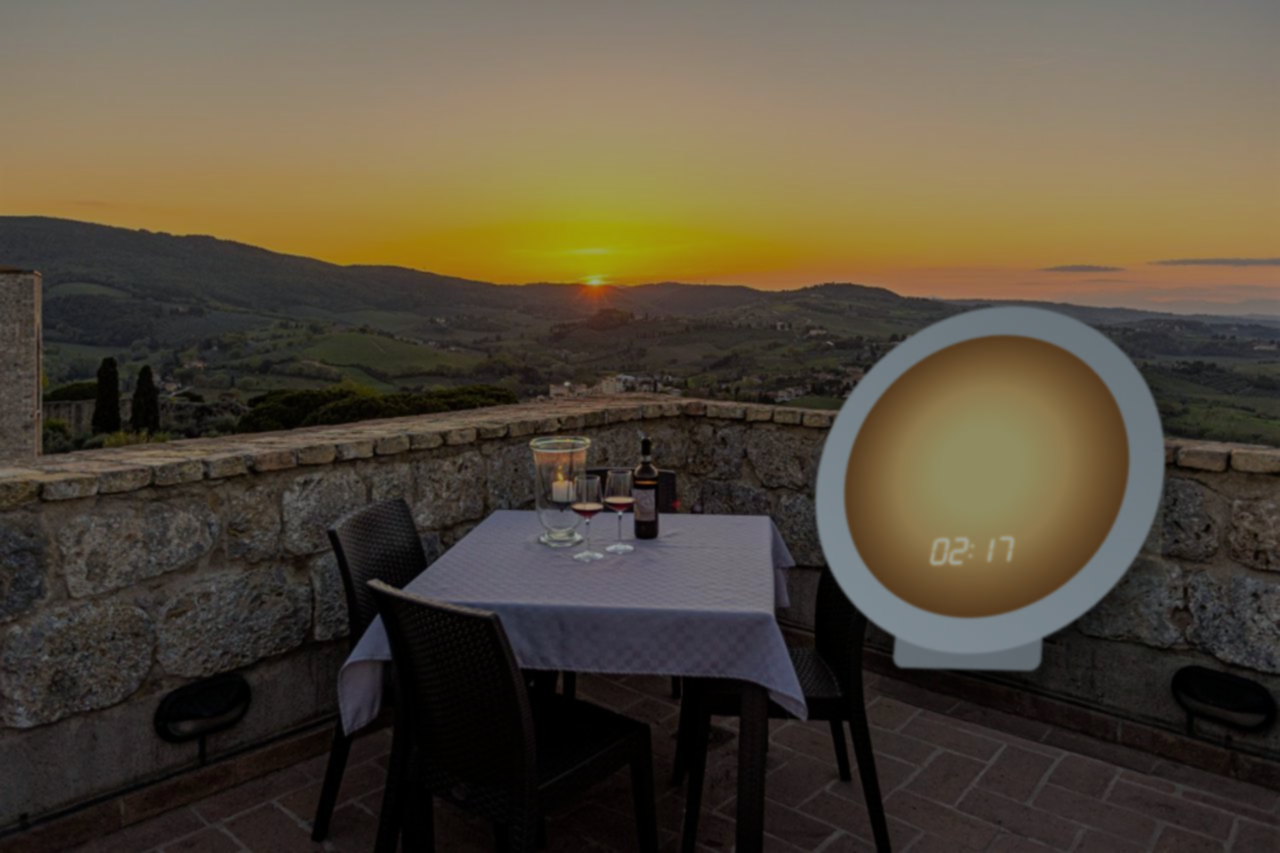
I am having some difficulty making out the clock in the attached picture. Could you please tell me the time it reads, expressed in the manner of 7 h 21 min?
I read 2 h 17 min
